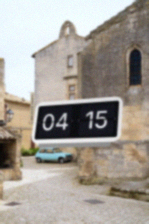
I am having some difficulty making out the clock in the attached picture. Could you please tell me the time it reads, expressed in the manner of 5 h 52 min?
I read 4 h 15 min
